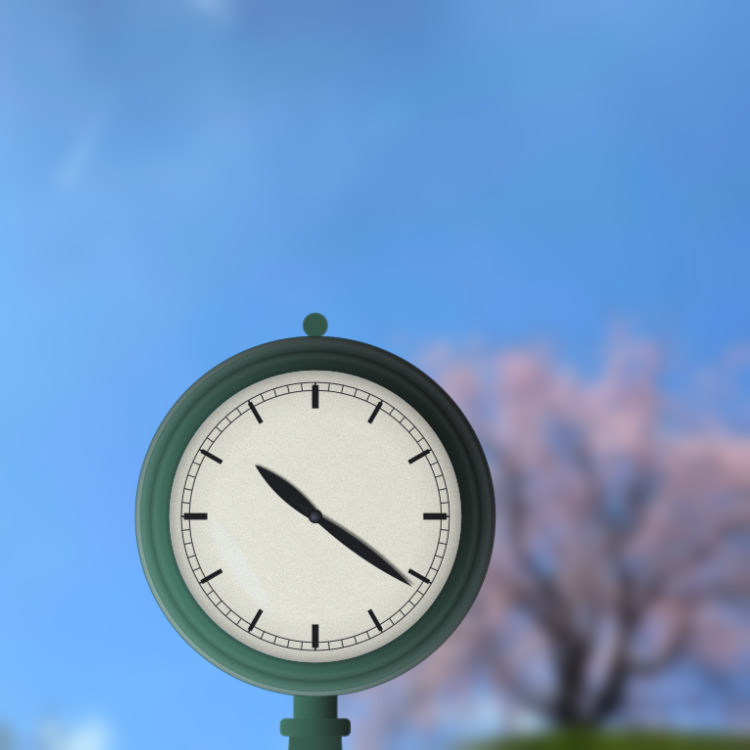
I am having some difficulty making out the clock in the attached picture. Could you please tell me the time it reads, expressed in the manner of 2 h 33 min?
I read 10 h 21 min
